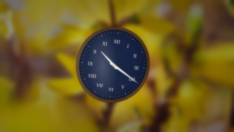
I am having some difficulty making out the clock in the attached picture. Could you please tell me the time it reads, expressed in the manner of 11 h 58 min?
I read 10 h 20 min
